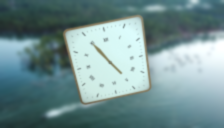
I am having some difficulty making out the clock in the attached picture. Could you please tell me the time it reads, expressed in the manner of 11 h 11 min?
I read 4 h 55 min
